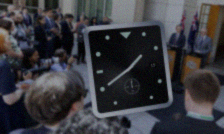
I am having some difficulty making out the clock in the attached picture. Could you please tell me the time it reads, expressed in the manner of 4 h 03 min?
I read 1 h 40 min
